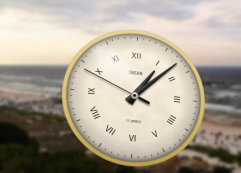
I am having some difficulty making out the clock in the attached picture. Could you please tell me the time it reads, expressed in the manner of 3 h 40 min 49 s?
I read 1 h 07 min 49 s
